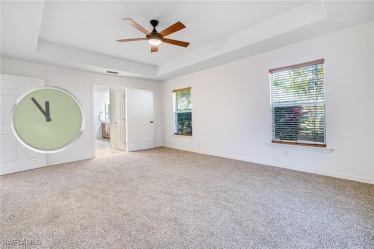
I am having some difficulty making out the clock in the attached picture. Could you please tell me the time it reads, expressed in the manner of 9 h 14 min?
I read 11 h 54 min
